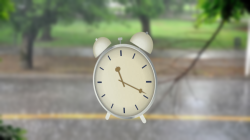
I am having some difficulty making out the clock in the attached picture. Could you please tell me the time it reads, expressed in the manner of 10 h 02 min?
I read 11 h 19 min
